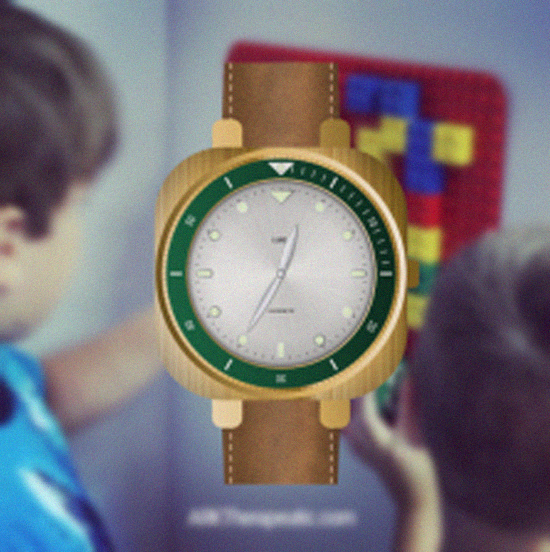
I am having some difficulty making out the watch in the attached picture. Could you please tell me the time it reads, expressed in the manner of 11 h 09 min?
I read 12 h 35 min
